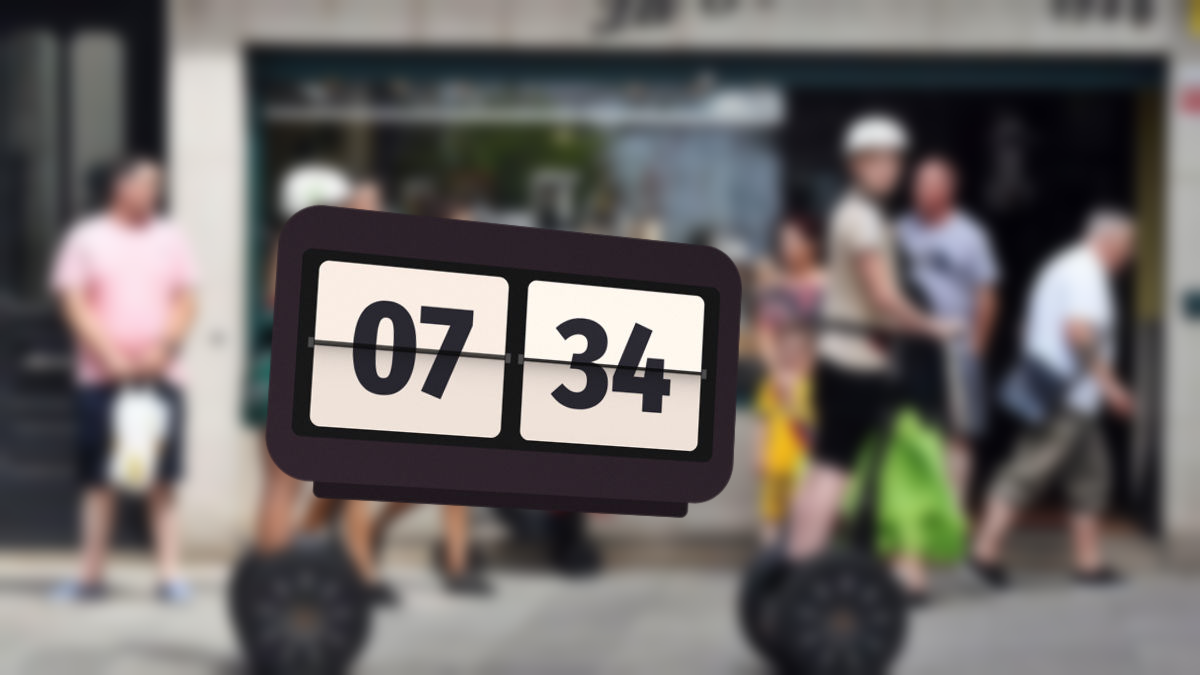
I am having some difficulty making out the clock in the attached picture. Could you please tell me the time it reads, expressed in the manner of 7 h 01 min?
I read 7 h 34 min
